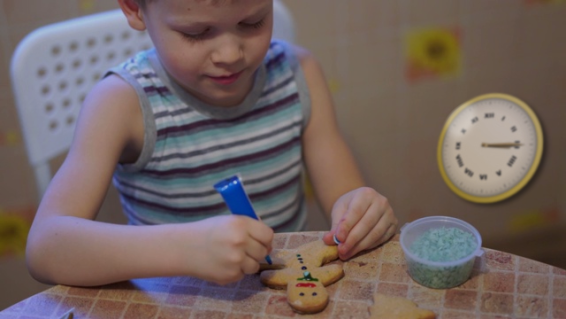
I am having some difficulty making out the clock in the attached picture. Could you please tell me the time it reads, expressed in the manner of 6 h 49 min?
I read 3 h 15 min
